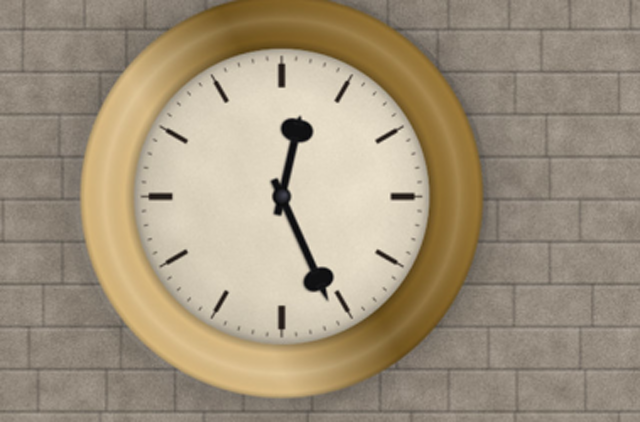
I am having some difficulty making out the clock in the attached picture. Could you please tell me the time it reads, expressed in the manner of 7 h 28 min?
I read 12 h 26 min
